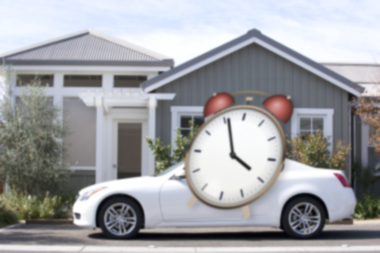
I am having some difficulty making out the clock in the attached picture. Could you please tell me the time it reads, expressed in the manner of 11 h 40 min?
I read 3 h 56 min
